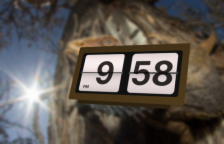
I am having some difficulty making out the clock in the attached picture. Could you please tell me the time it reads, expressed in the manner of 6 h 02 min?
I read 9 h 58 min
